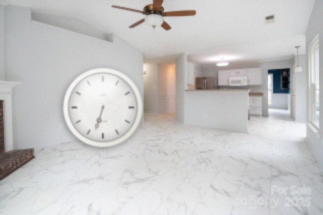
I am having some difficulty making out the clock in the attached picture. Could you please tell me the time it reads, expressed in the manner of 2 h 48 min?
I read 6 h 33 min
